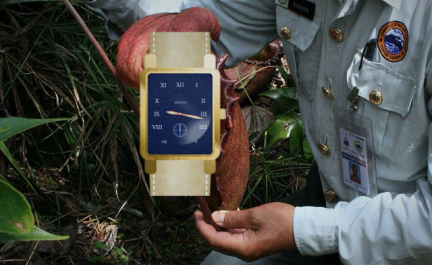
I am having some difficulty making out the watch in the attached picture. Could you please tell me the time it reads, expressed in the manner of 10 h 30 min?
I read 9 h 17 min
